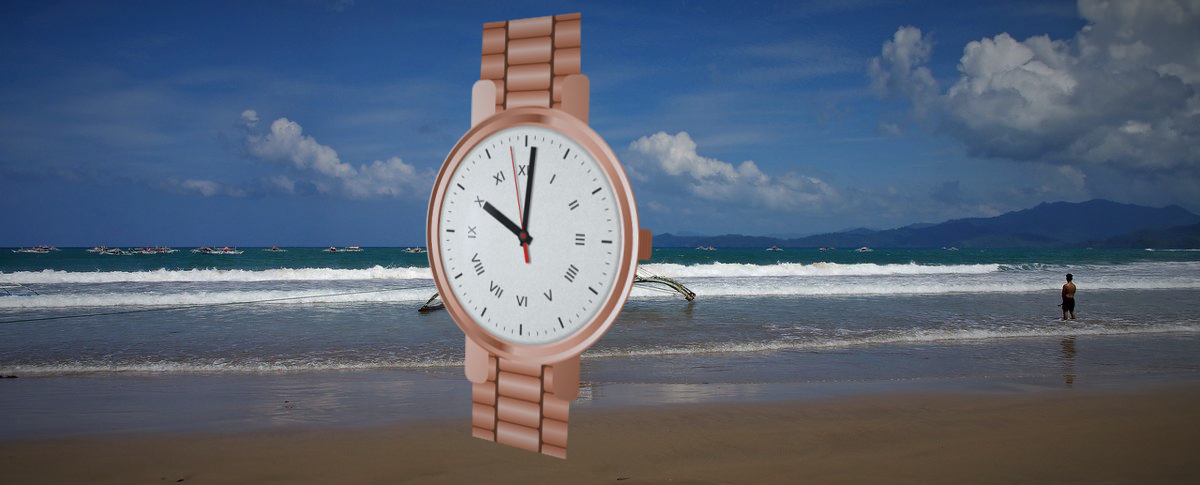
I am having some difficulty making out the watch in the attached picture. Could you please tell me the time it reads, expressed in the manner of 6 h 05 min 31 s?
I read 10 h 00 min 58 s
